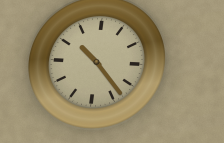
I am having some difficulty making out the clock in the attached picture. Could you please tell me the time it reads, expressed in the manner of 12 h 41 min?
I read 10 h 23 min
